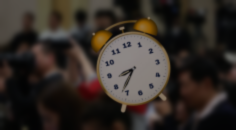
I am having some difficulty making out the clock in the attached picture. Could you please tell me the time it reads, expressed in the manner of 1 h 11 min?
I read 8 h 37 min
